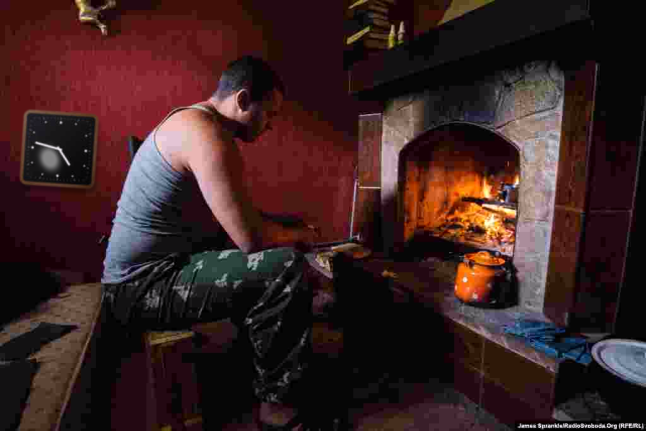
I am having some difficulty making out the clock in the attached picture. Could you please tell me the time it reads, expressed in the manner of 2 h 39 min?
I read 4 h 47 min
